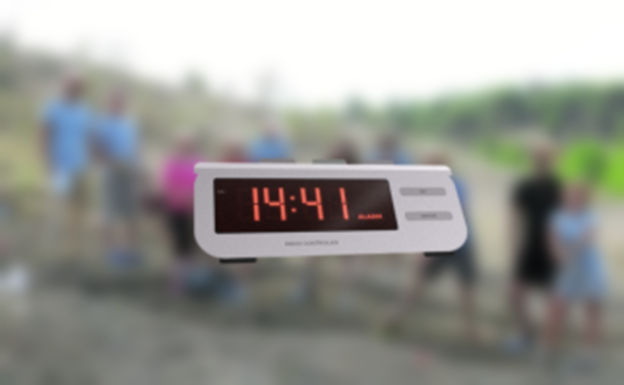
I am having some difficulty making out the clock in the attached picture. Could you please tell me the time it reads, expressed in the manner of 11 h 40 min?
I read 14 h 41 min
